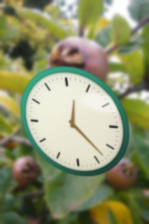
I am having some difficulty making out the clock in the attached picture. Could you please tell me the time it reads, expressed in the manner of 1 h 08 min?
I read 12 h 23 min
